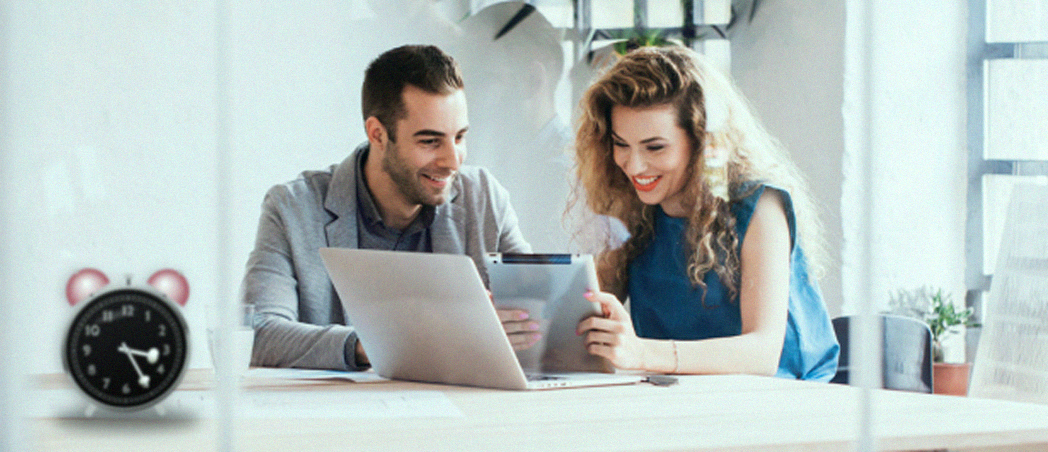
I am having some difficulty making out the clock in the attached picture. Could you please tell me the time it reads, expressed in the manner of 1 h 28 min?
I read 3 h 25 min
